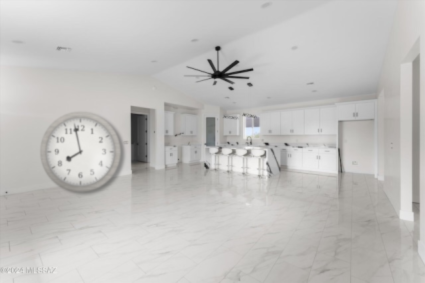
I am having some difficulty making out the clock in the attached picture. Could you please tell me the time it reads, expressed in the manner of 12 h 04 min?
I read 7 h 58 min
